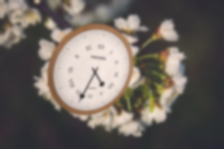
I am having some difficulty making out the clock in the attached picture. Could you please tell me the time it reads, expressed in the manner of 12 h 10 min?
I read 4 h 33 min
